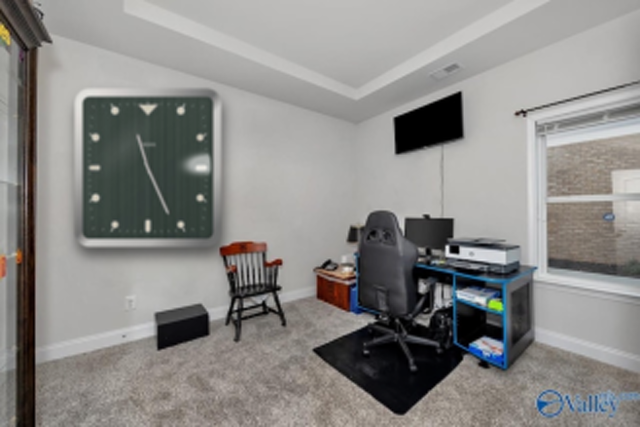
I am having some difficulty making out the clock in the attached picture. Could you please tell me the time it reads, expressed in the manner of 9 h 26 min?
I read 11 h 26 min
